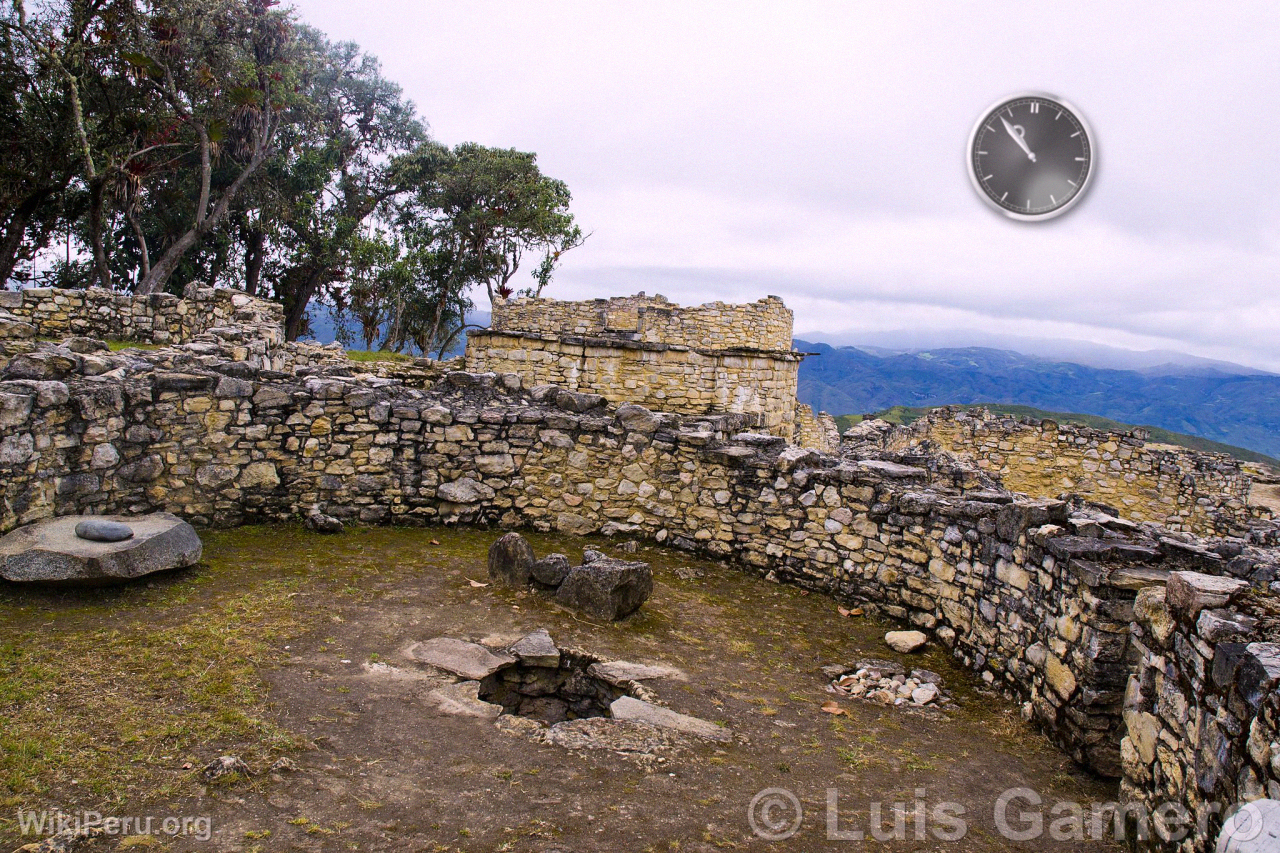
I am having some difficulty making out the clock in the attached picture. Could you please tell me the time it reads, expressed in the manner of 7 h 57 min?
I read 10 h 53 min
